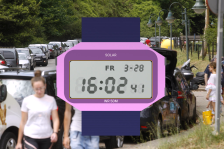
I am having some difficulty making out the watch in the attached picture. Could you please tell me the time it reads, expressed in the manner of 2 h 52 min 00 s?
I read 16 h 02 min 41 s
